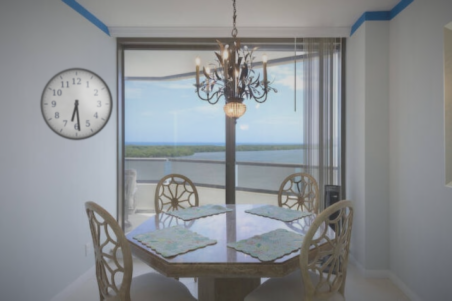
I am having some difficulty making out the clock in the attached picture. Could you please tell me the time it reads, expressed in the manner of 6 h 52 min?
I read 6 h 29 min
